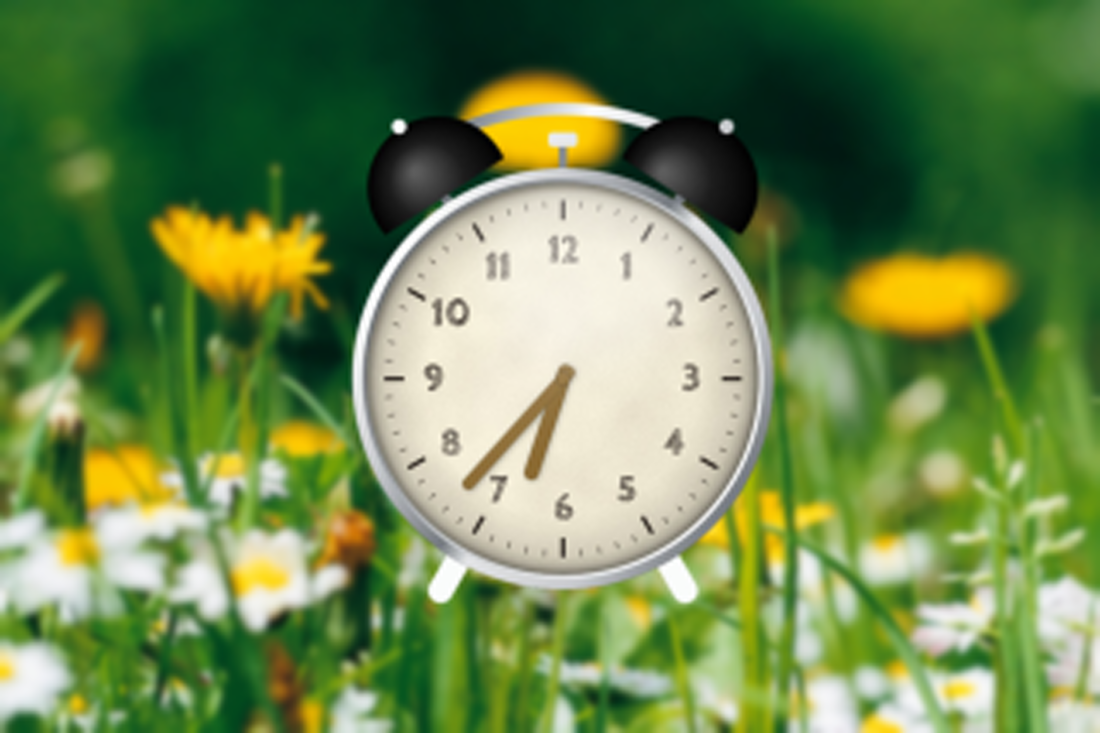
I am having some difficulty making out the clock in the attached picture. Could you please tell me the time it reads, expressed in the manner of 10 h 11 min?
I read 6 h 37 min
